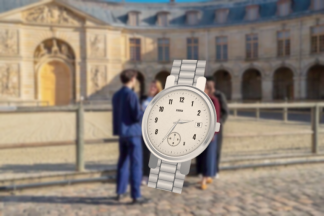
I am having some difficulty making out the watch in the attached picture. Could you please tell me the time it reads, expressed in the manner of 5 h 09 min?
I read 2 h 35 min
